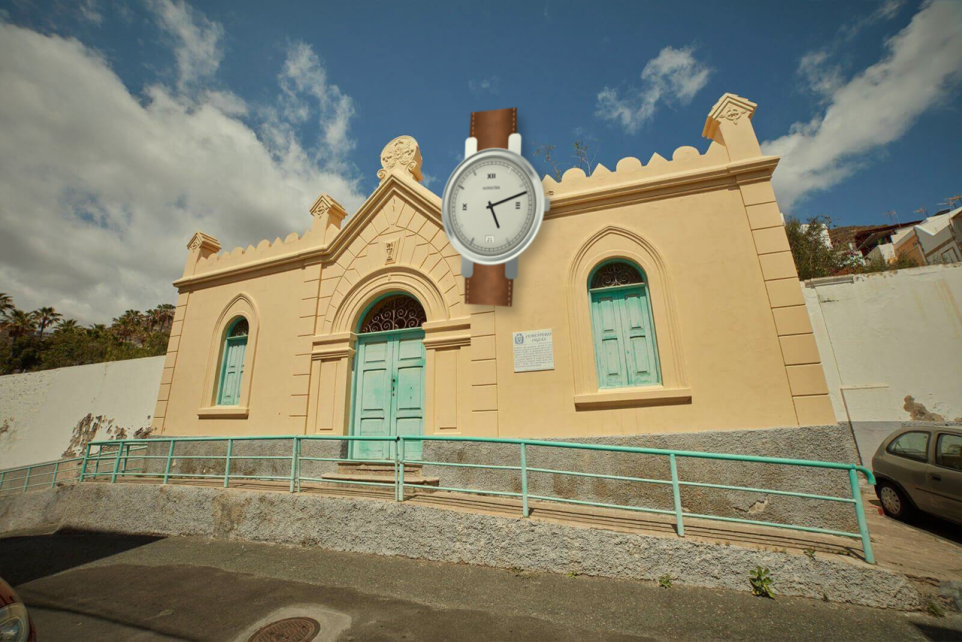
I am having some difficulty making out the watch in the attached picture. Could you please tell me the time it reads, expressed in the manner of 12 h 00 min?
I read 5 h 12 min
